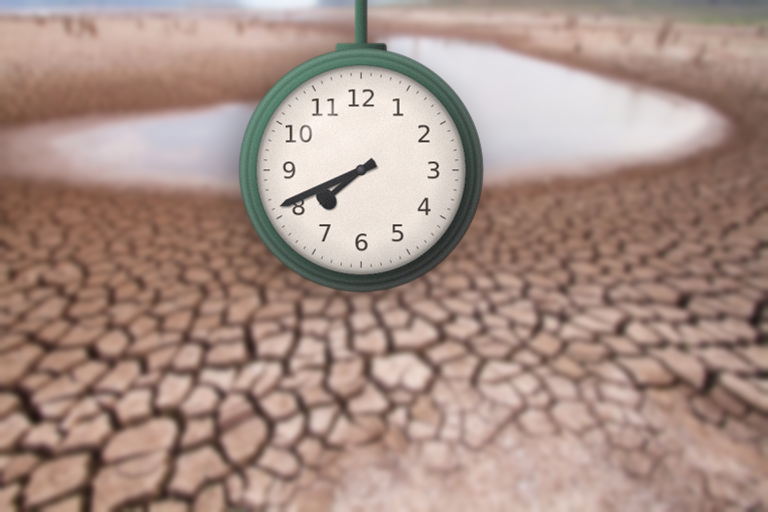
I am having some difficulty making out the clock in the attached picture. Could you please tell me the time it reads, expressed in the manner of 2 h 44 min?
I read 7 h 41 min
